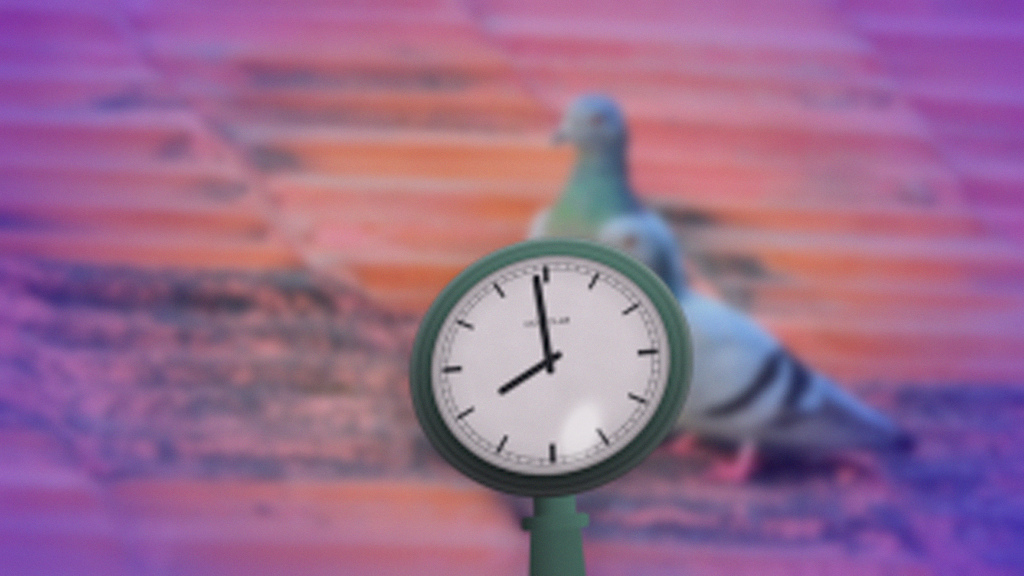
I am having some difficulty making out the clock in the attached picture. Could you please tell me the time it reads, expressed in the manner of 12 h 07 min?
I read 7 h 59 min
